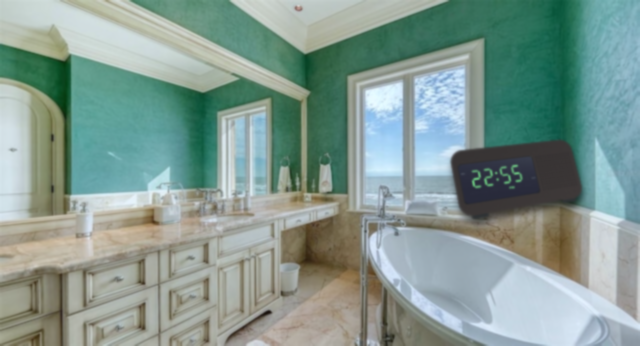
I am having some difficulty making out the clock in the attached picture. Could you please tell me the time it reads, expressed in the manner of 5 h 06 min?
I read 22 h 55 min
